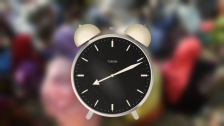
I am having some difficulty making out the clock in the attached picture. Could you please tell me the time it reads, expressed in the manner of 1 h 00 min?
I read 8 h 11 min
